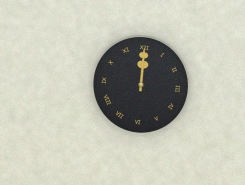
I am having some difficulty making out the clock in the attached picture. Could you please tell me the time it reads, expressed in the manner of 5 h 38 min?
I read 12 h 00 min
